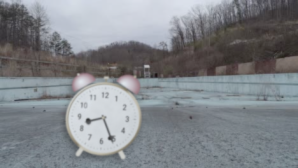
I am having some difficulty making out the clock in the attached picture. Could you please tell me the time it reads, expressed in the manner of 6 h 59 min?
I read 8 h 26 min
